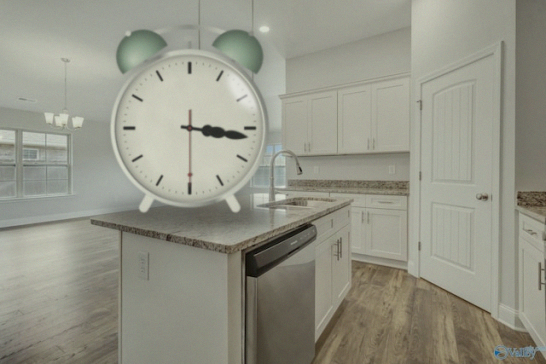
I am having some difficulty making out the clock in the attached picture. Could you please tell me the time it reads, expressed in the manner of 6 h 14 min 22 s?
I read 3 h 16 min 30 s
